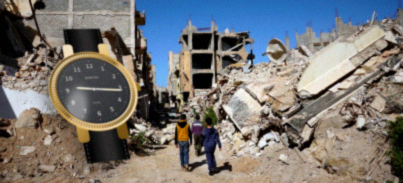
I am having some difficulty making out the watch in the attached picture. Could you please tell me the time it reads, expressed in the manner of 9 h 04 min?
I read 9 h 16 min
